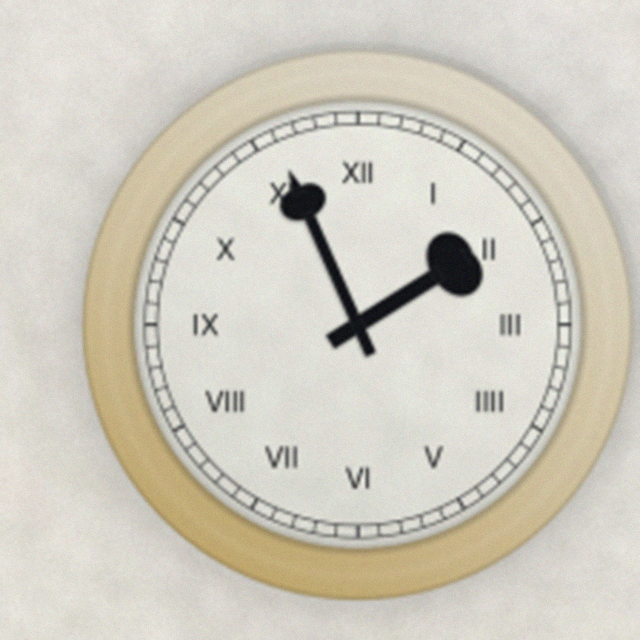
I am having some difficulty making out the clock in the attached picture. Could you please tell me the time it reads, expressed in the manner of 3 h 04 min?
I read 1 h 56 min
